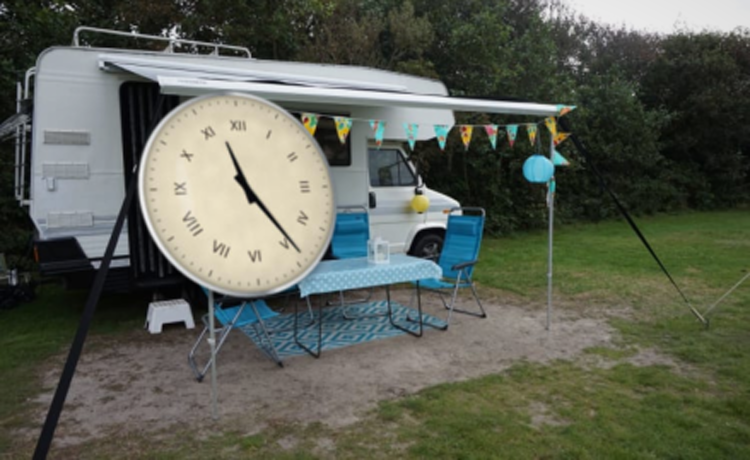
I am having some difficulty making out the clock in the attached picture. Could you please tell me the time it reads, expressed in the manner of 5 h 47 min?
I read 11 h 24 min
